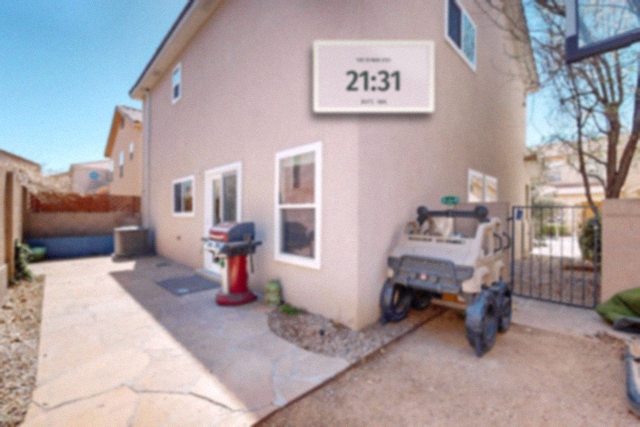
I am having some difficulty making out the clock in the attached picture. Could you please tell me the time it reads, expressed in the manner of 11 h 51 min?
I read 21 h 31 min
